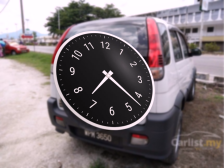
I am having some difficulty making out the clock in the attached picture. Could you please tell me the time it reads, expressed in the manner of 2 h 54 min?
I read 7 h 22 min
